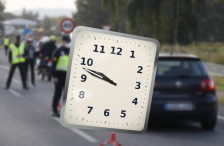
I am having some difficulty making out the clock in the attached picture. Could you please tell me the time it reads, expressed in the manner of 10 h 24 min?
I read 9 h 48 min
